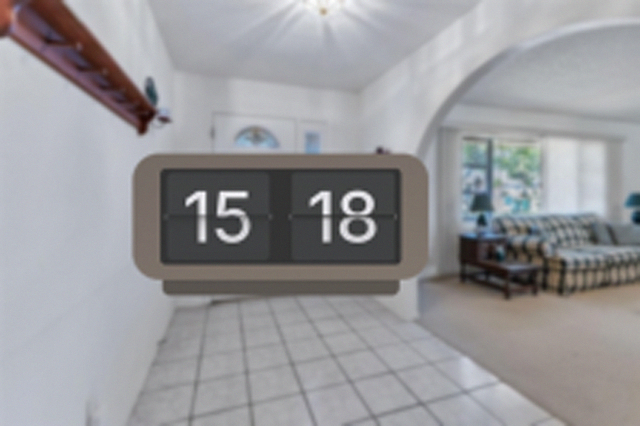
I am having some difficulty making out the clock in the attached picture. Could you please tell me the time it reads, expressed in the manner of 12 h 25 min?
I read 15 h 18 min
